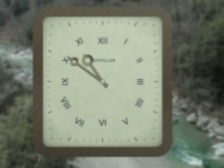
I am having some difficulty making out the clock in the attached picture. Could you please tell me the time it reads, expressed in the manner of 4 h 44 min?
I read 10 h 51 min
